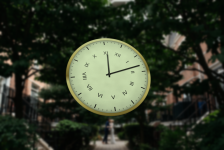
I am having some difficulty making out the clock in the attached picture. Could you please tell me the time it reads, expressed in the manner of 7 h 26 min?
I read 11 h 08 min
